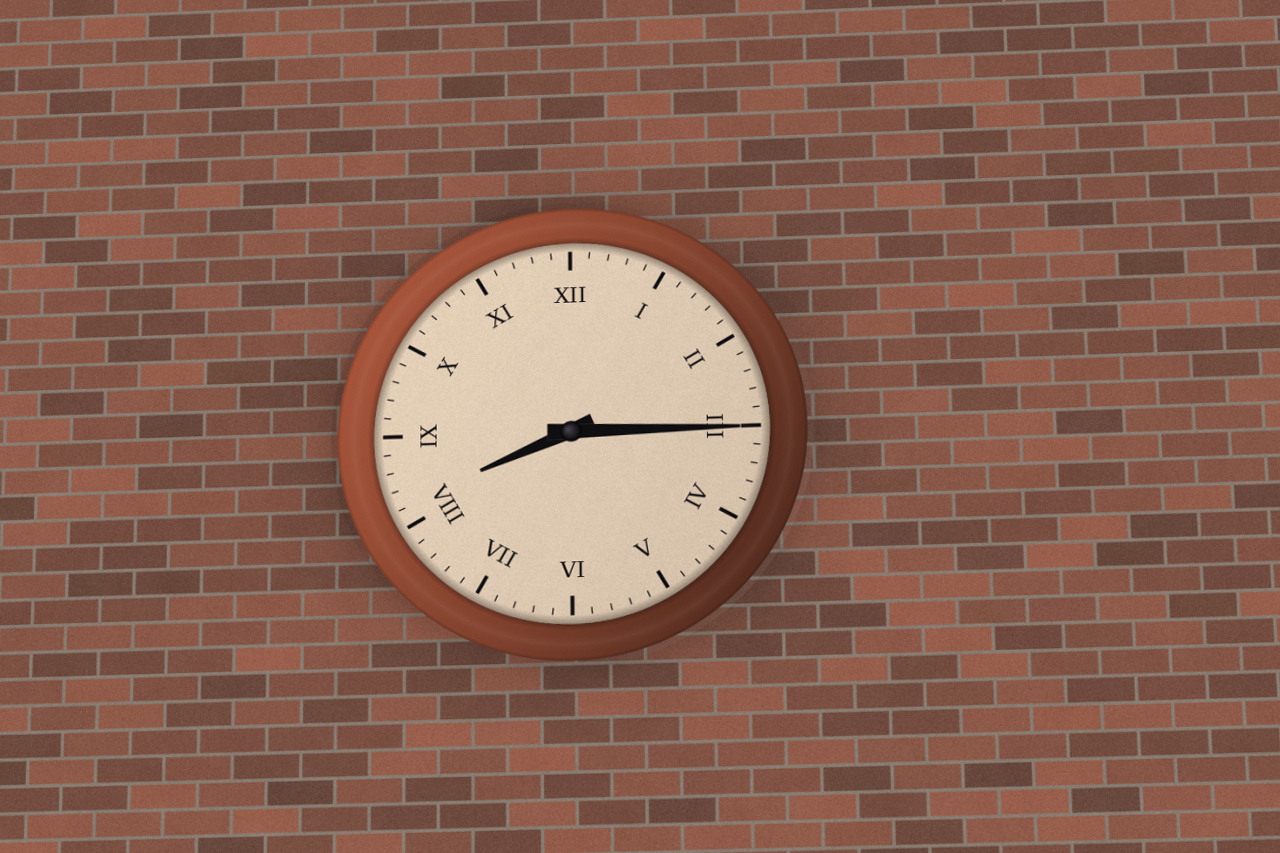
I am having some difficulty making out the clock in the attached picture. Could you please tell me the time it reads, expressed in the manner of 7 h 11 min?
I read 8 h 15 min
